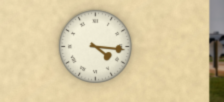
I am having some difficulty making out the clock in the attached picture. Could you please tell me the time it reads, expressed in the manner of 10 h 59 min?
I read 4 h 16 min
